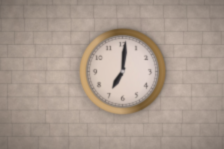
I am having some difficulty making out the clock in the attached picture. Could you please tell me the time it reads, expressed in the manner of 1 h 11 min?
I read 7 h 01 min
